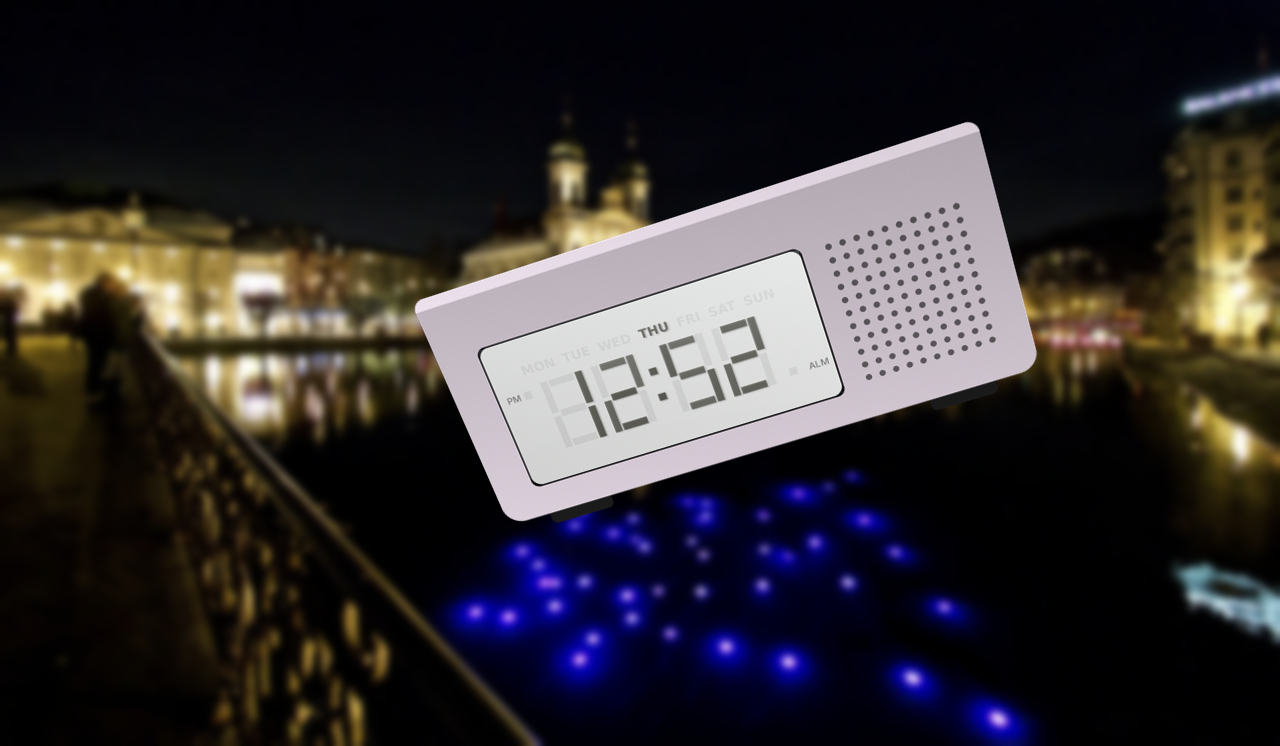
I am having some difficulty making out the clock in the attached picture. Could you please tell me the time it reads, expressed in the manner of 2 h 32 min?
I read 12 h 52 min
